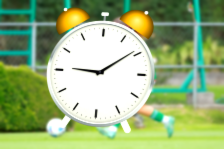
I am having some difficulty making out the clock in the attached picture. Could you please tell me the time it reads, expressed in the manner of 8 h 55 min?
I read 9 h 09 min
